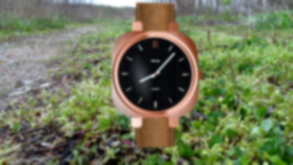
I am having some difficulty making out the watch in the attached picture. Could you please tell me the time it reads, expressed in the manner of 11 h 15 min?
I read 8 h 07 min
